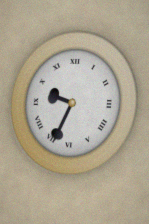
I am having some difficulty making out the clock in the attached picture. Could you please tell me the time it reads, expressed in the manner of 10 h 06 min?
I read 9 h 34 min
